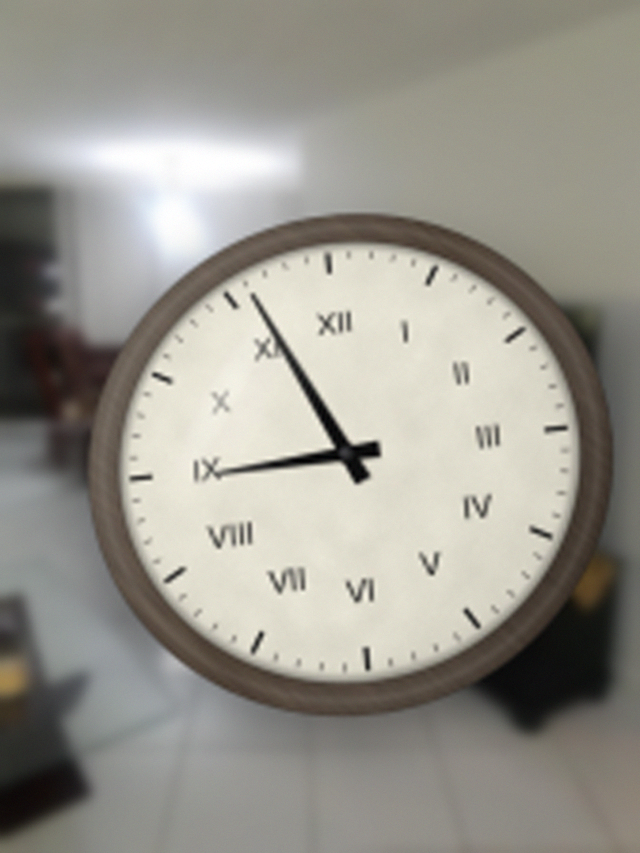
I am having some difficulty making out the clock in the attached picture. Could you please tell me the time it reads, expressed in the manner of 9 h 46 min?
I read 8 h 56 min
